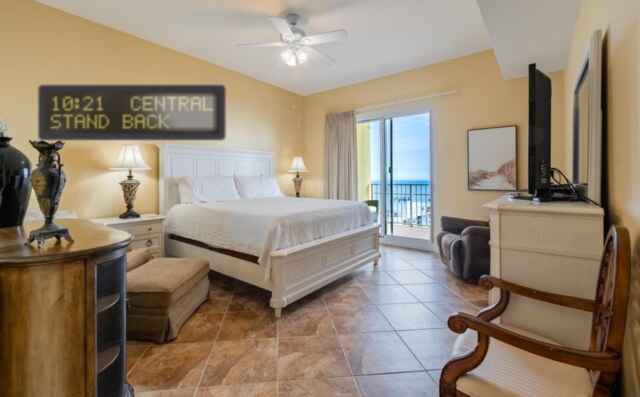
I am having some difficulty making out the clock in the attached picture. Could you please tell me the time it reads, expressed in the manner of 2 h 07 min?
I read 10 h 21 min
